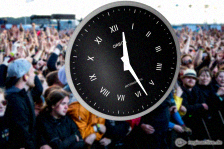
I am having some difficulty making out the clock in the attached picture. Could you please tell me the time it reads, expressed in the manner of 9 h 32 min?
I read 12 h 28 min
